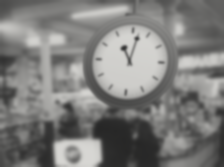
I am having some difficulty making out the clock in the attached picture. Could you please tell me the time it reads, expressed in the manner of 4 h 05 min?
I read 11 h 02 min
